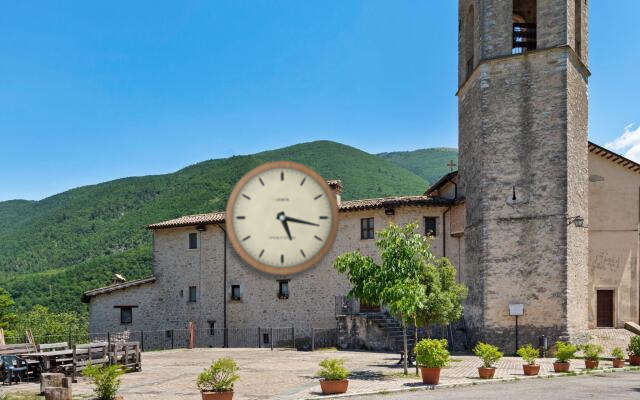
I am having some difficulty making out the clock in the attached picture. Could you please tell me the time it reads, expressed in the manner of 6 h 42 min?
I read 5 h 17 min
